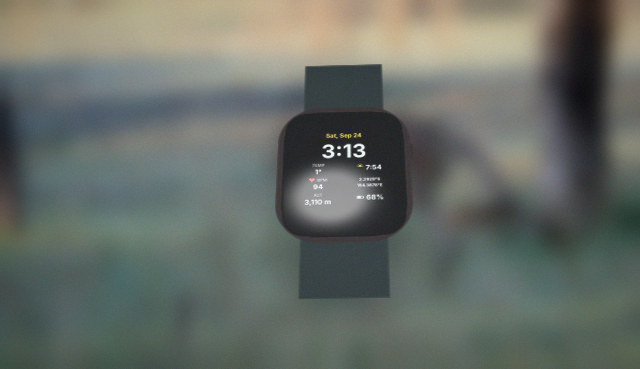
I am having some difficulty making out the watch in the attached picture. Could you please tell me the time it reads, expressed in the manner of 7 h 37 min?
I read 3 h 13 min
